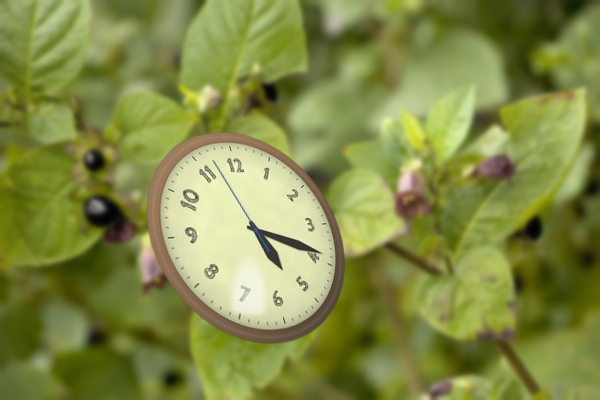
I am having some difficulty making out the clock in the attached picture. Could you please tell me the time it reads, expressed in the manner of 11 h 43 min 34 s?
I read 5 h 18 min 57 s
